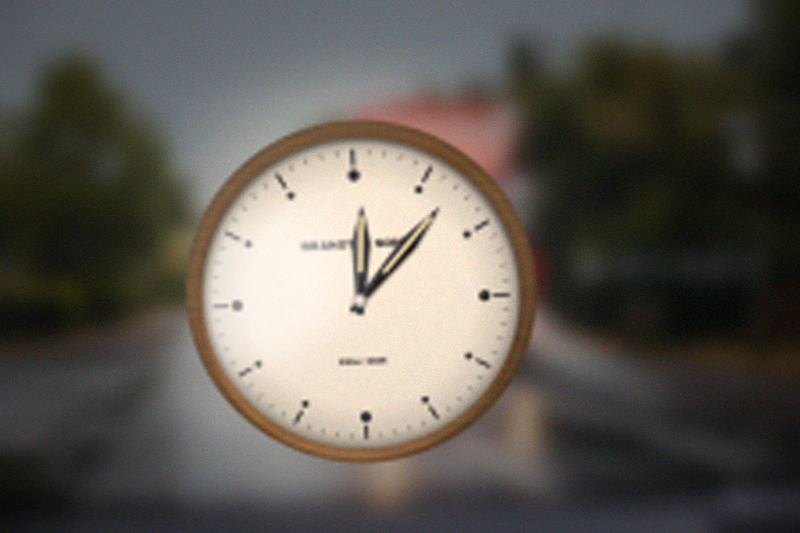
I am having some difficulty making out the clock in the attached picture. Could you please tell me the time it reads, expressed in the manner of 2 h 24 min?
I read 12 h 07 min
